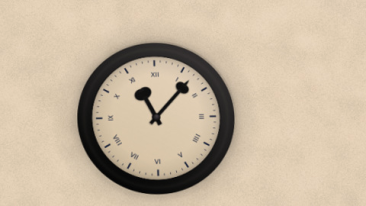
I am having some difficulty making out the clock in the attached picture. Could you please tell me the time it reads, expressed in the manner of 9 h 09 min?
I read 11 h 07 min
